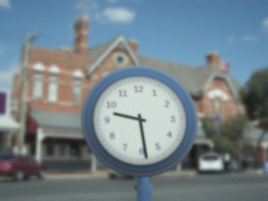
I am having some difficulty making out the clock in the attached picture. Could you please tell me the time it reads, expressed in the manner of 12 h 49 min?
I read 9 h 29 min
